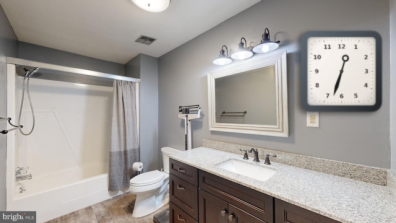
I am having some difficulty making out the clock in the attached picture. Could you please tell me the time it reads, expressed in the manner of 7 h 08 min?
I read 12 h 33 min
